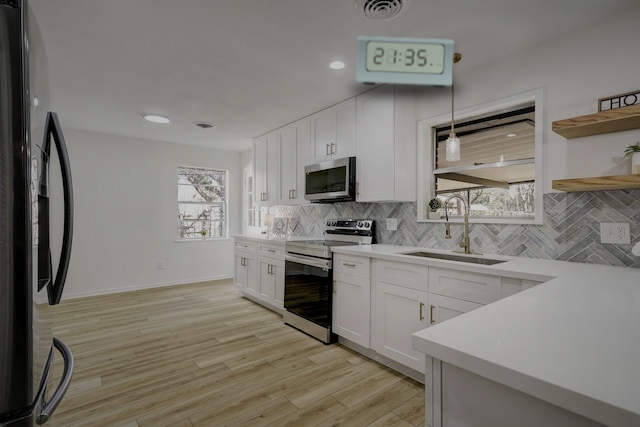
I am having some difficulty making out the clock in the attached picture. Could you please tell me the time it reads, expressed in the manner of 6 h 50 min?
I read 21 h 35 min
